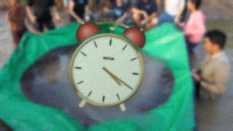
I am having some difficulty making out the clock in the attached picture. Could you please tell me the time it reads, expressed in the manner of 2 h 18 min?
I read 4 h 20 min
